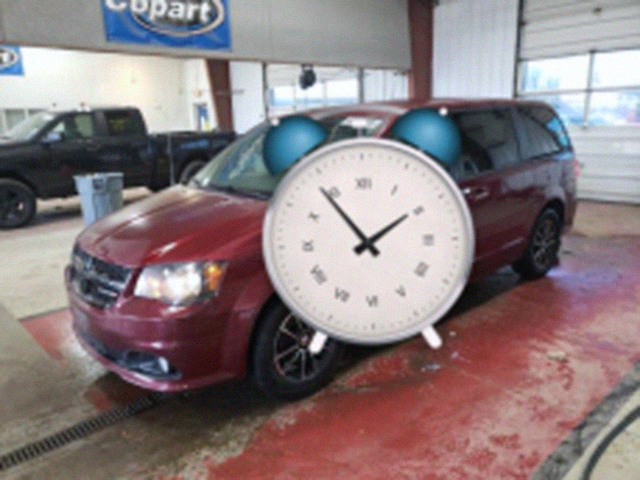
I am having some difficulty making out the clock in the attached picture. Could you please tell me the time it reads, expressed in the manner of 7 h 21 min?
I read 1 h 54 min
